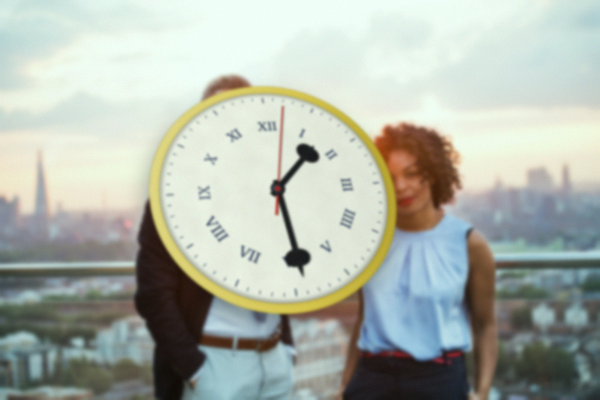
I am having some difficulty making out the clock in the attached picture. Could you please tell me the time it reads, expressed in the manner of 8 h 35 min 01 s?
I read 1 h 29 min 02 s
